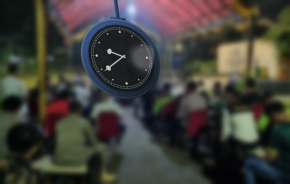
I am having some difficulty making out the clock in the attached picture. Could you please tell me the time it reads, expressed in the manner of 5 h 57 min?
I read 9 h 39 min
